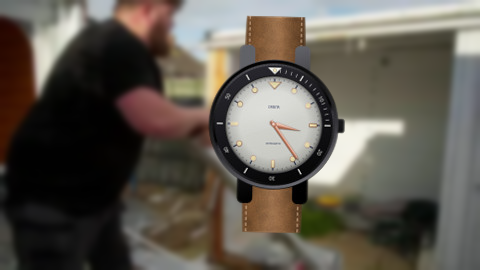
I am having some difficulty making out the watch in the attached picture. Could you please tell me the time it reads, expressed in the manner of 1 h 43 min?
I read 3 h 24 min
